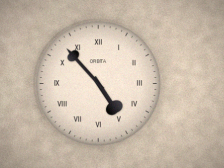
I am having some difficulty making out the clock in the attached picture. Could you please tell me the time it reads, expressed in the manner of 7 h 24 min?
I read 4 h 53 min
